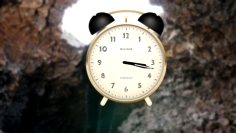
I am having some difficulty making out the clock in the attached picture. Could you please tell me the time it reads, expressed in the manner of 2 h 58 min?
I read 3 h 17 min
